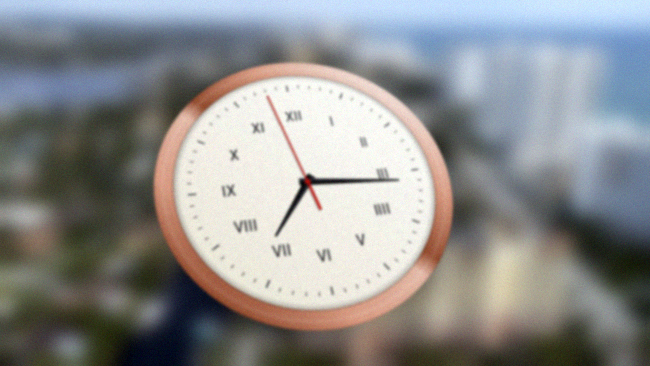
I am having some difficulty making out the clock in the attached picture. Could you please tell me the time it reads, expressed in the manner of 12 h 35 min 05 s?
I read 7 h 15 min 58 s
